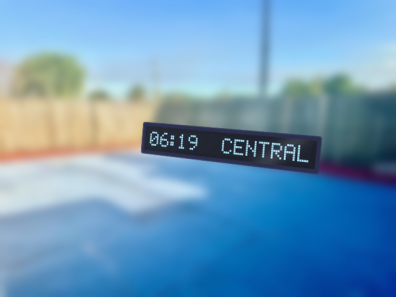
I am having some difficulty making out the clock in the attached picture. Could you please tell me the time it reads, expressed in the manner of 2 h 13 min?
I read 6 h 19 min
